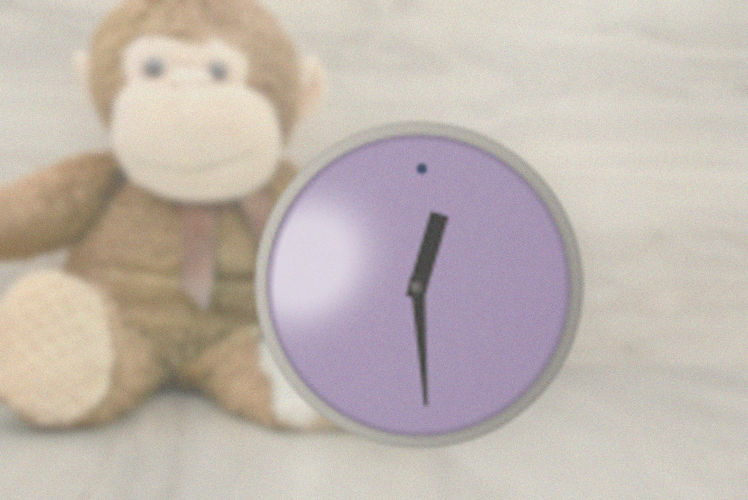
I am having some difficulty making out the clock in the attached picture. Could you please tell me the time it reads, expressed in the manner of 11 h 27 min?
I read 12 h 29 min
